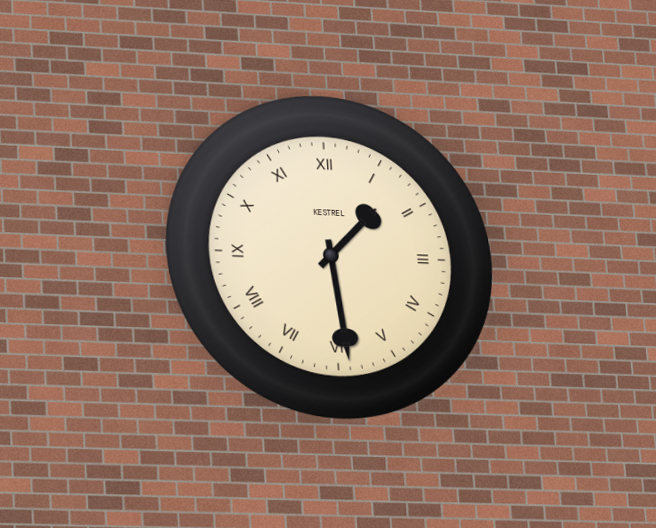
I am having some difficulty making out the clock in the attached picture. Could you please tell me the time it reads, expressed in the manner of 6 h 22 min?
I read 1 h 29 min
